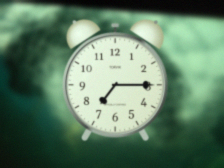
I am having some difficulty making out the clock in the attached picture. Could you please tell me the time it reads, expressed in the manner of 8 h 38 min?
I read 7 h 15 min
